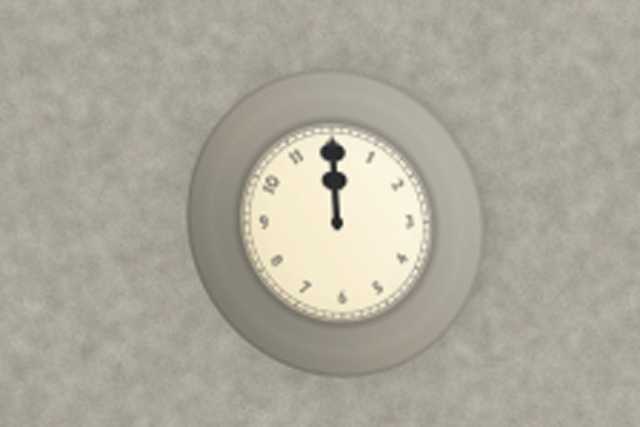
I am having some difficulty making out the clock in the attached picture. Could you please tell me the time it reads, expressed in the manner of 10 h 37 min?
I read 12 h 00 min
